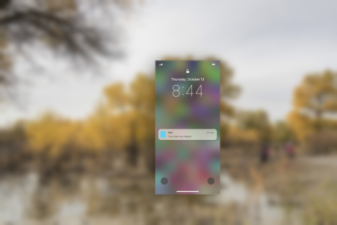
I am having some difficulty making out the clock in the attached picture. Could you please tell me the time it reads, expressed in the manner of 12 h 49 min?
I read 8 h 44 min
